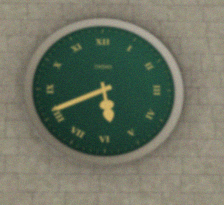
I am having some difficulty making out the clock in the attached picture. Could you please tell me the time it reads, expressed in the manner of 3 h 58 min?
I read 5 h 41 min
